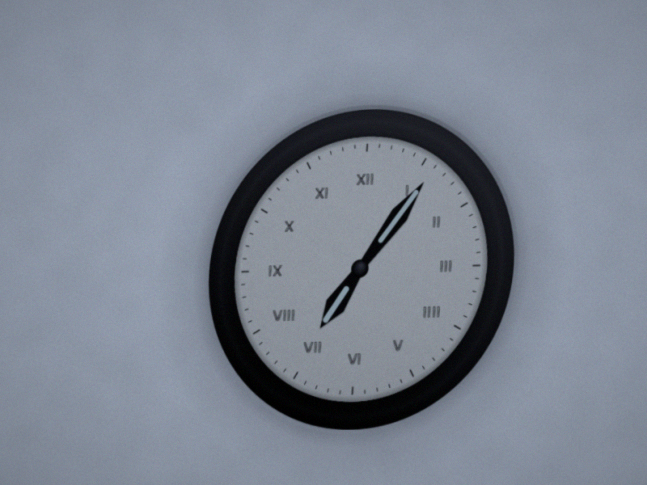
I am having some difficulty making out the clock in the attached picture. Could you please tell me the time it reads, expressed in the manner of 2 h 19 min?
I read 7 h 06 min
